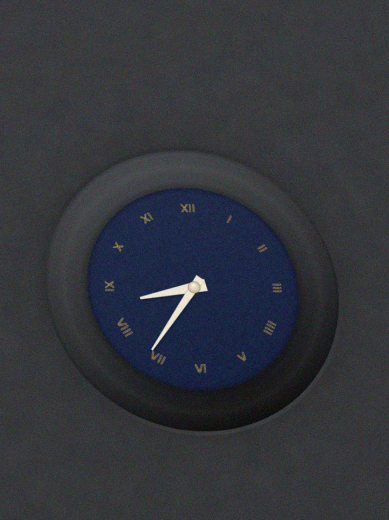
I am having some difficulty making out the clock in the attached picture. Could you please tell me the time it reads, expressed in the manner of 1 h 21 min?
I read 8 h 36 min
